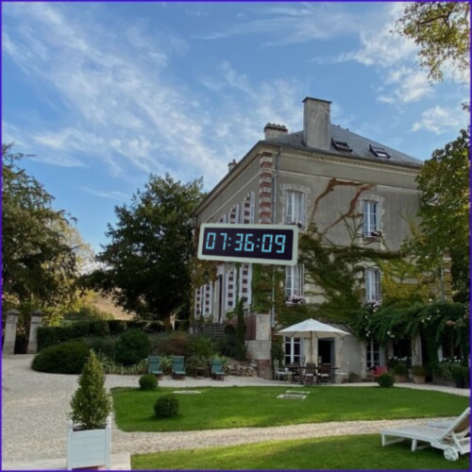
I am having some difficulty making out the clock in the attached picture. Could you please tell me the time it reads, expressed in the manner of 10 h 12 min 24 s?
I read 7 h 36 min 09 s
